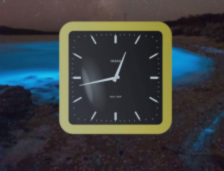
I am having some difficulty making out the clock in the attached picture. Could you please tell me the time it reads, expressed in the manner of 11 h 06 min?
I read 12 h 43 min
